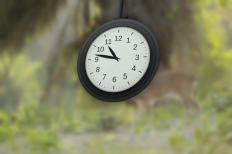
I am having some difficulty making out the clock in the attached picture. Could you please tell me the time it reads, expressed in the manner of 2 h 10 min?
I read 10 h 47 min
